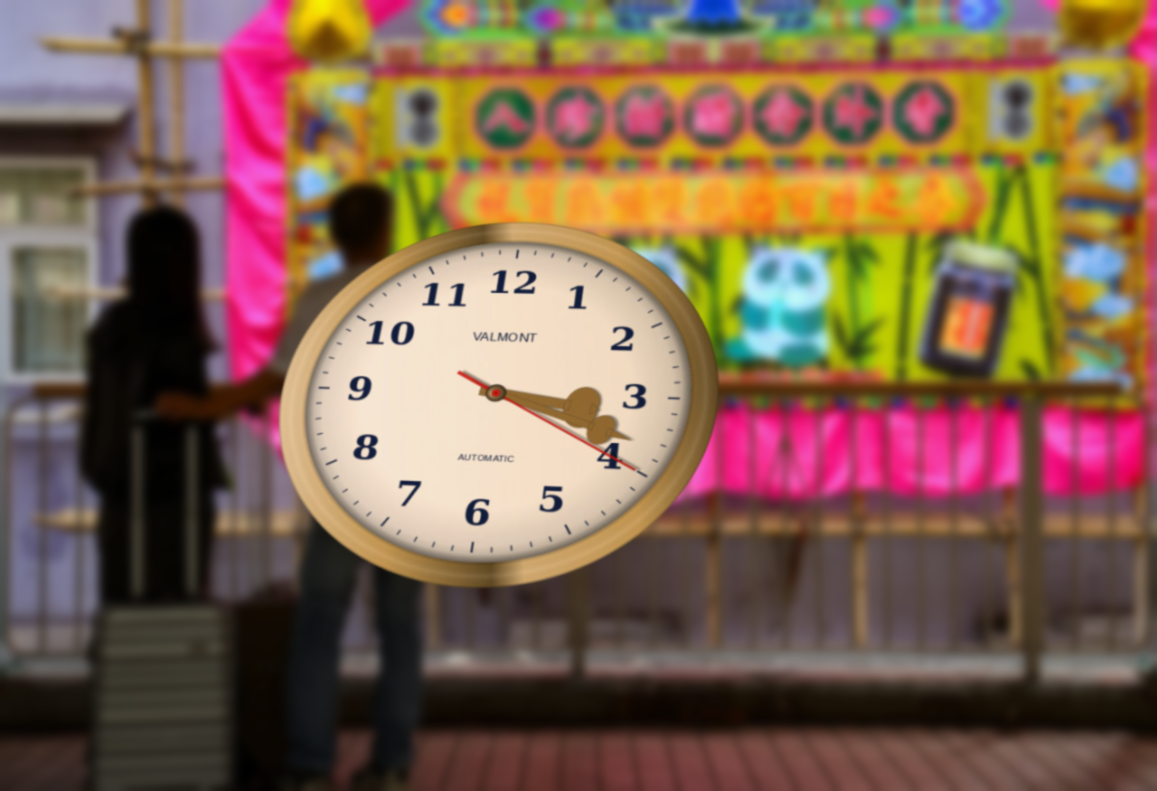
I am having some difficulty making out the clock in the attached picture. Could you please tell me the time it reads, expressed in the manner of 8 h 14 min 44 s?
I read 3 h 18 min 20 s
